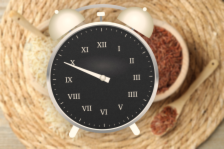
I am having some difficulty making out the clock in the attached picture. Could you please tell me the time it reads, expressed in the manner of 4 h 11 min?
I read 9 h 49 min
